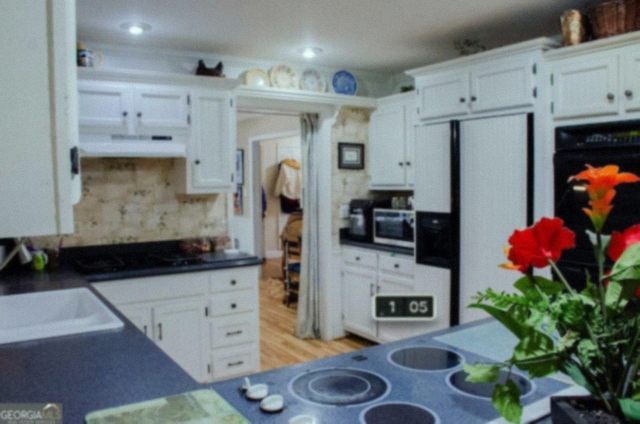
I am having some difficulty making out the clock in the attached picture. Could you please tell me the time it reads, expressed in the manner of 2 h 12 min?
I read 1 h 05 min
